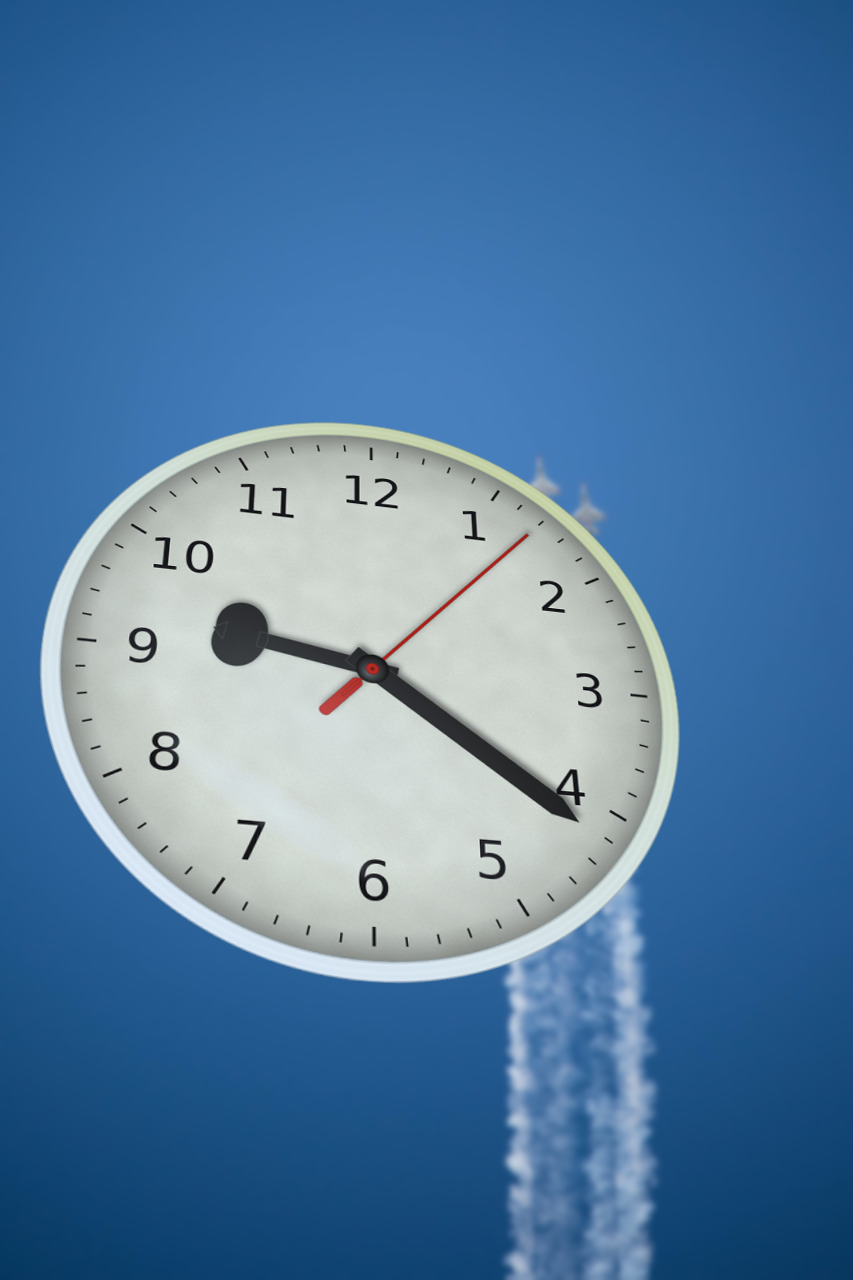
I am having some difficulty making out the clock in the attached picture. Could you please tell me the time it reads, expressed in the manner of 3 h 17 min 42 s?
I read 9 h 21 min 07 s
